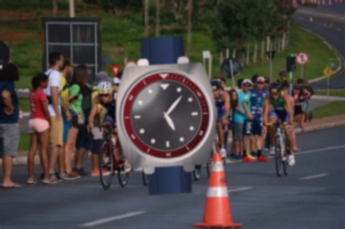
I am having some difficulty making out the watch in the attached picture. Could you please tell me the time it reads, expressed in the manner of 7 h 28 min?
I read 5 h 07 min
